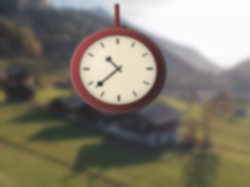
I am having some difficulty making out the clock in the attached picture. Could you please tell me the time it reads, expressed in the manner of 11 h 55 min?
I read 10 h 38 min
